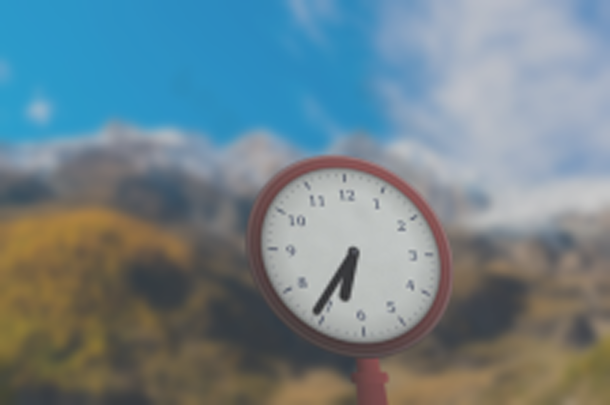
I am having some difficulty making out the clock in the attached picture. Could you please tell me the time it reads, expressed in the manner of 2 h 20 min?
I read 6 h 36 min
